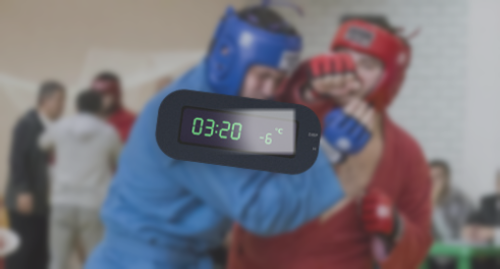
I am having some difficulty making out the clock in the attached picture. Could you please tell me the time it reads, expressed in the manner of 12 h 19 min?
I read 3 h 20 min
